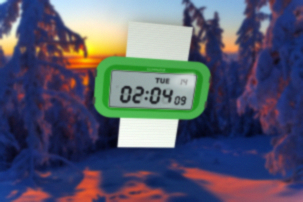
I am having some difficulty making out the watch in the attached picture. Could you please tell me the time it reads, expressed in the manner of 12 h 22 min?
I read 2 h 04 min
